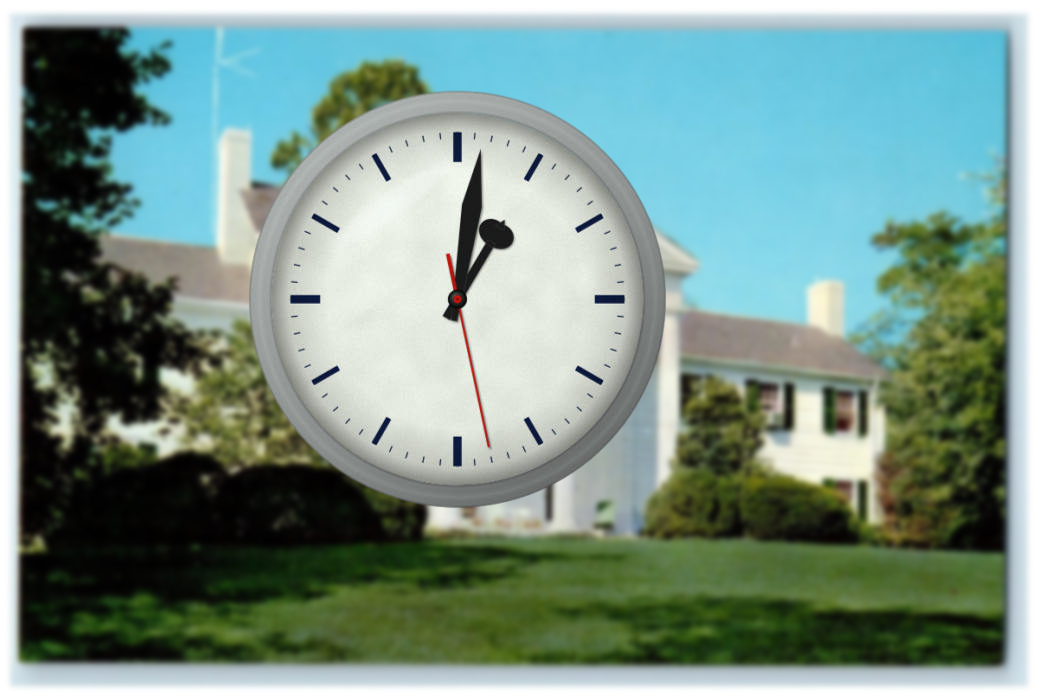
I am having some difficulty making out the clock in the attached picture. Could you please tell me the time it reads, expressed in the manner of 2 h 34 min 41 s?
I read 1 h 01 min 28 s
